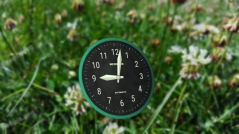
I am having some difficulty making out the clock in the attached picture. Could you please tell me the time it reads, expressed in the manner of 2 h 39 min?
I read 9 h 02 min
